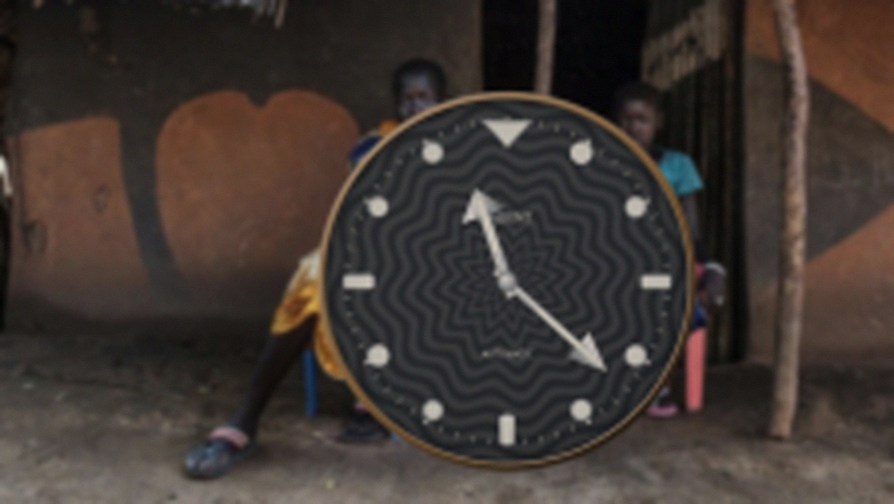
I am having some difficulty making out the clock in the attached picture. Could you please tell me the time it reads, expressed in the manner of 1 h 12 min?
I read 11 h 22 min
